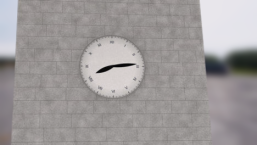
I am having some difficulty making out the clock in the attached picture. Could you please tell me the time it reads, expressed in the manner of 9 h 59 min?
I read 8 h 14 min
